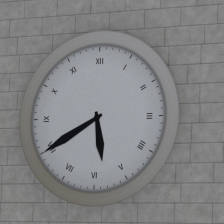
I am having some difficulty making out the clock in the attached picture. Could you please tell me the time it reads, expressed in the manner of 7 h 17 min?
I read 5 h 40 min
